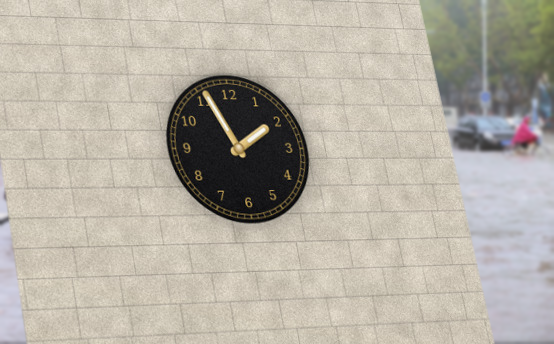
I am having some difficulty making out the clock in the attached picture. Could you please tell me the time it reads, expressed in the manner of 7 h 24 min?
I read 1 h 56 min
